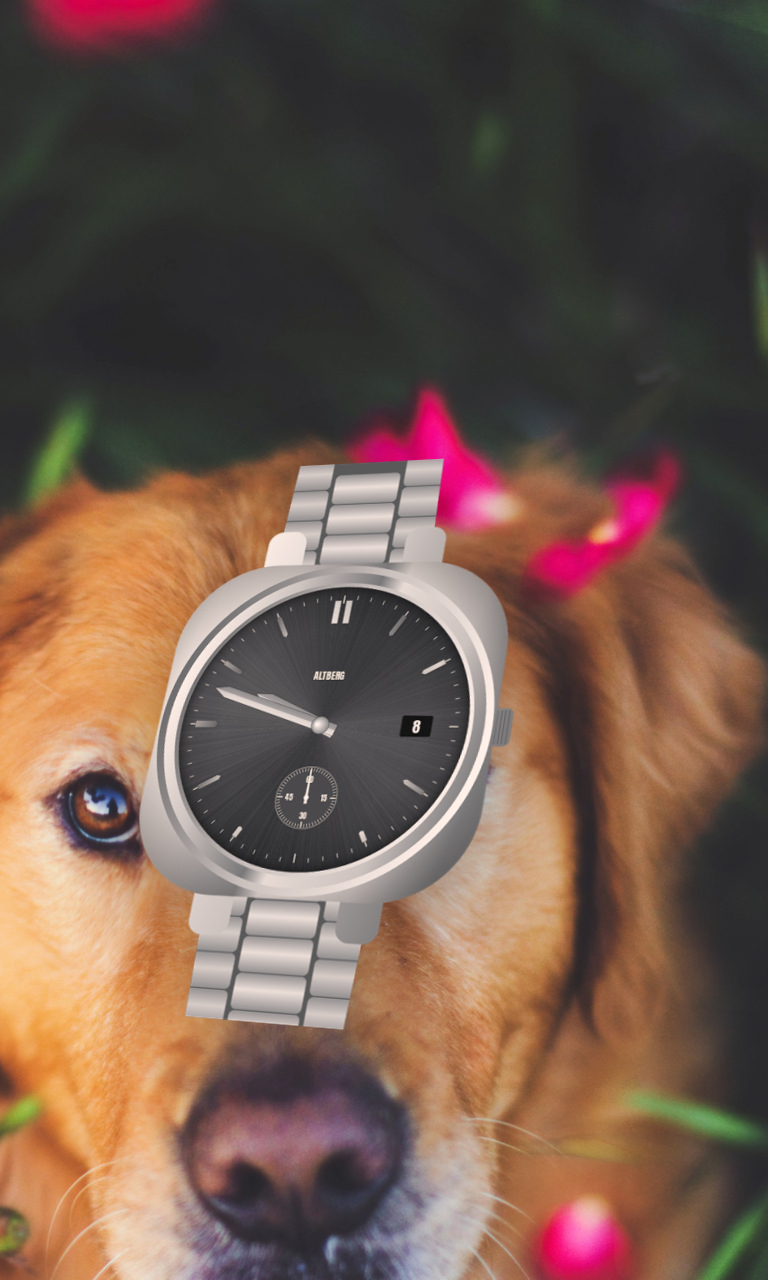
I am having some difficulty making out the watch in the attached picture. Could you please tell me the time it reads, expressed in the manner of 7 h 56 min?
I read 9 h 48 min
